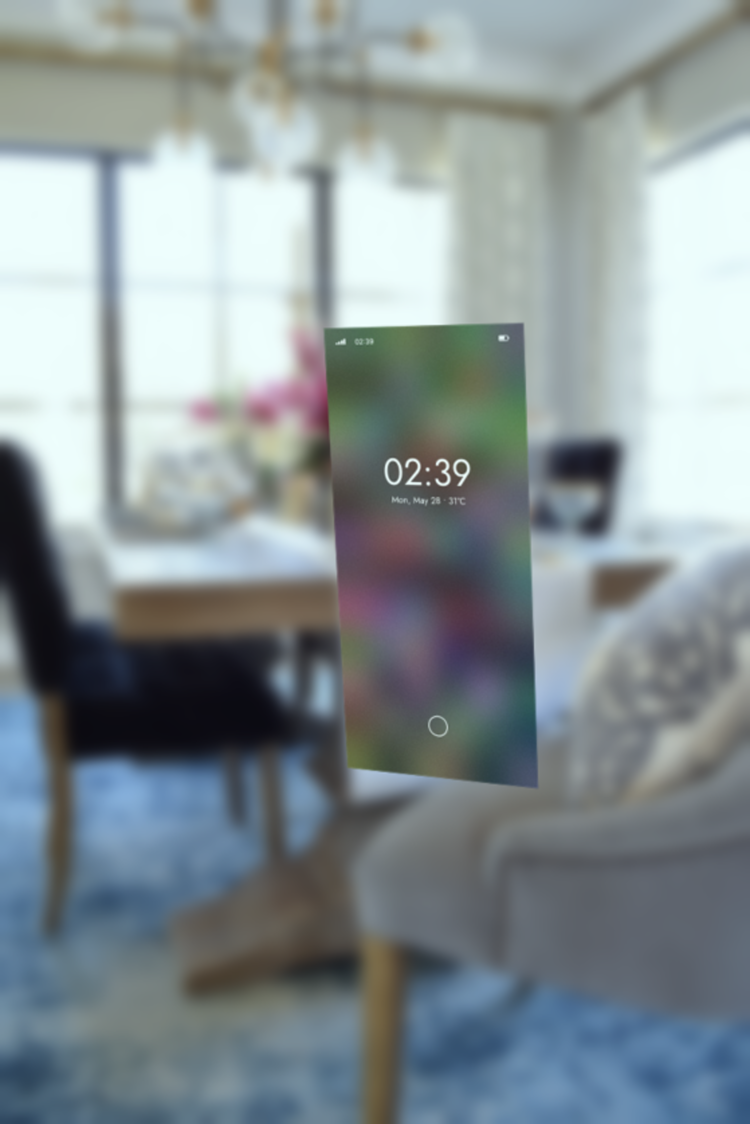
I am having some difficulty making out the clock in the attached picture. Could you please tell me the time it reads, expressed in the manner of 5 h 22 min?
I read 2 h 39 min
